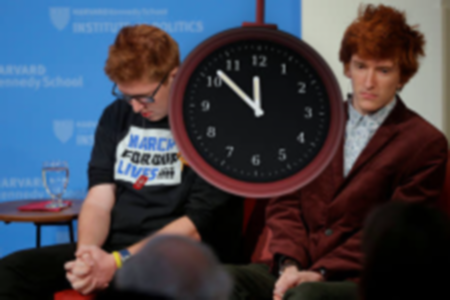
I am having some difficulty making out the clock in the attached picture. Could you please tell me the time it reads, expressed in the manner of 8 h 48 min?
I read 11 h 52 min
